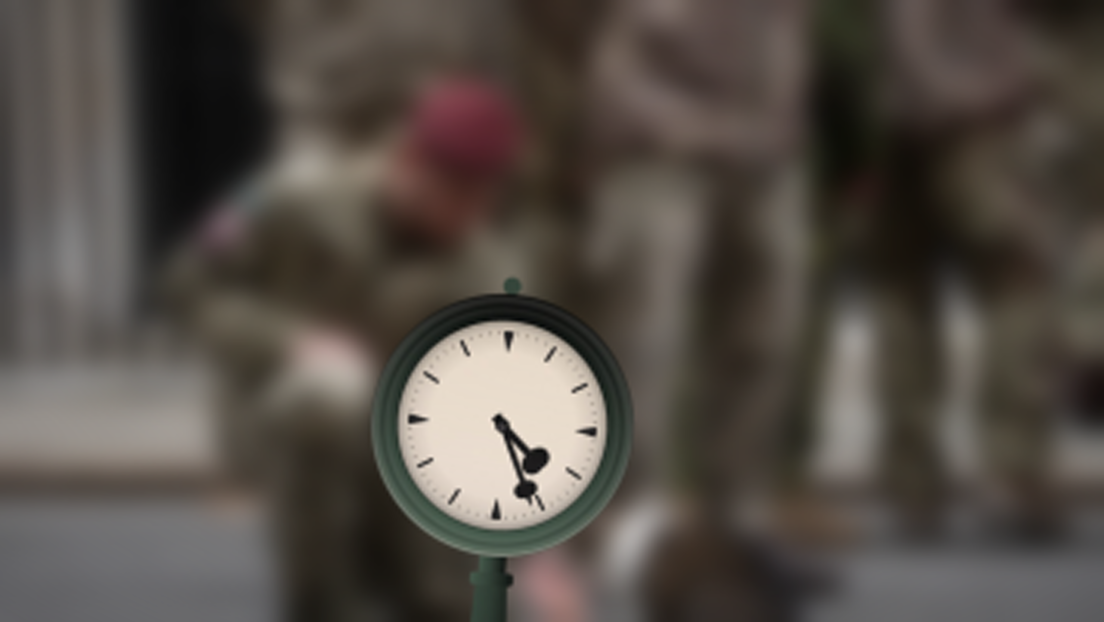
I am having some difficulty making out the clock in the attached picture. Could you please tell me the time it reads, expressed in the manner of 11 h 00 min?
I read 4 h 26 min
